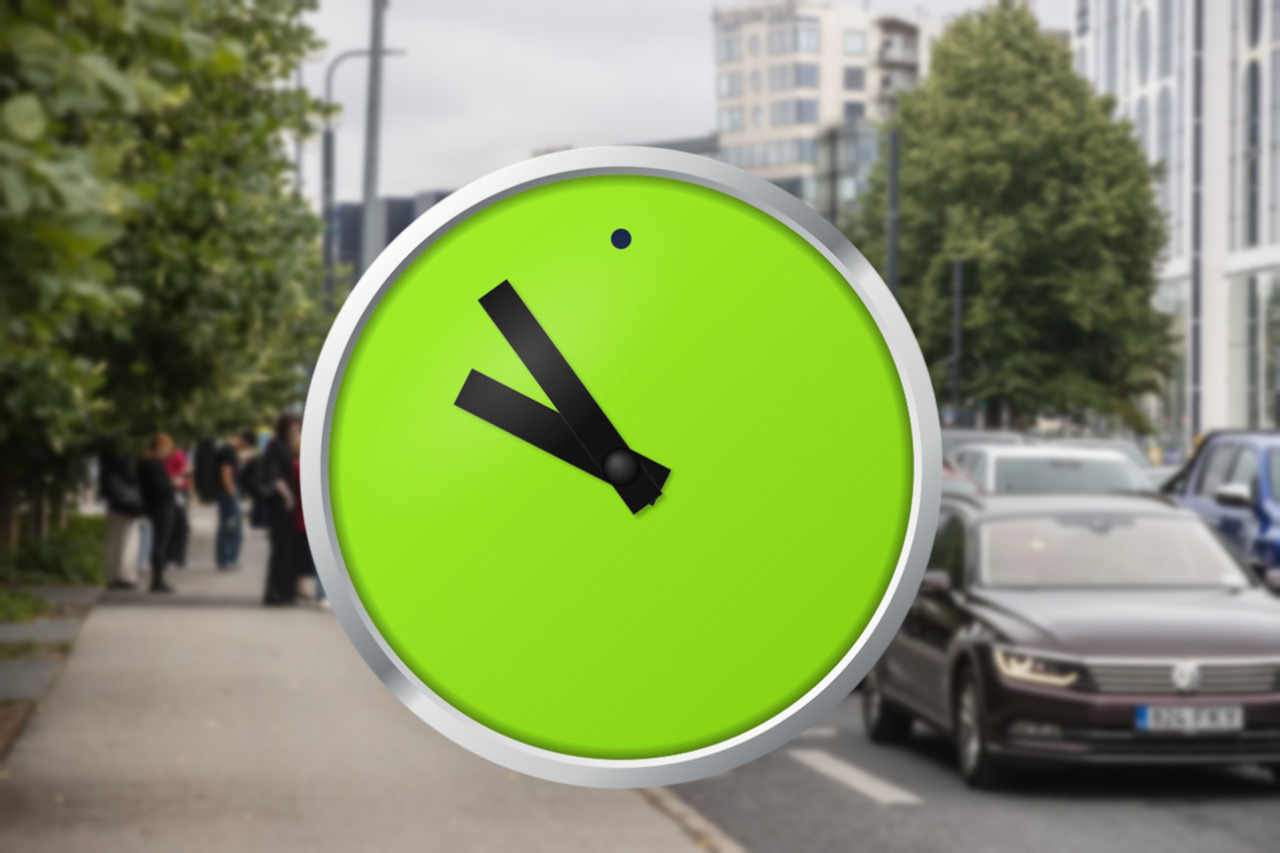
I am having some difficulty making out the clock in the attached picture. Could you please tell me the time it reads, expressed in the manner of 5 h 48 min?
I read 9 h 54 min
